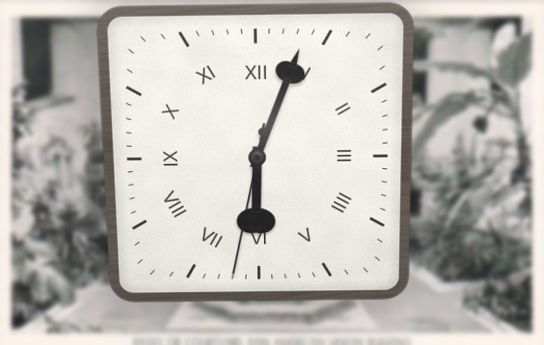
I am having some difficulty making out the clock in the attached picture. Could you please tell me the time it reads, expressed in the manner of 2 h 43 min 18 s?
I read 6 h 03 min 32 s
